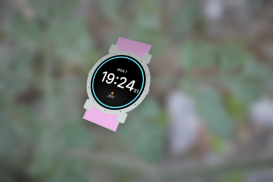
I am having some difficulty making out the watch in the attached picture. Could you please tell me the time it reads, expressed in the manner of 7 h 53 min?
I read 19 h 24 min
